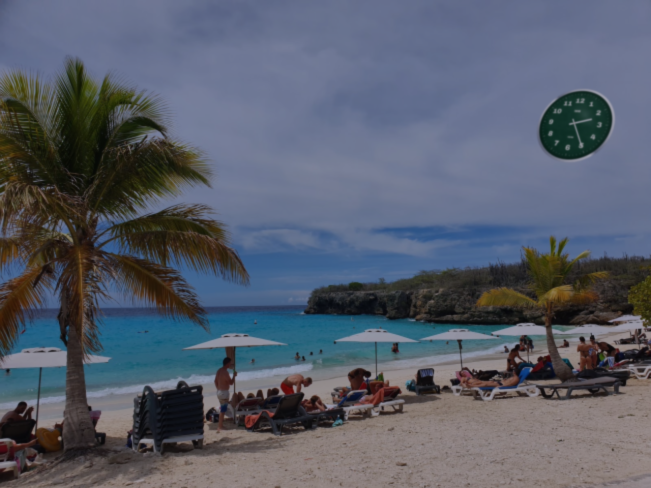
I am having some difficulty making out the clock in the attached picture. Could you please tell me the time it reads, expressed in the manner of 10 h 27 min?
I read 2 h 25 min
